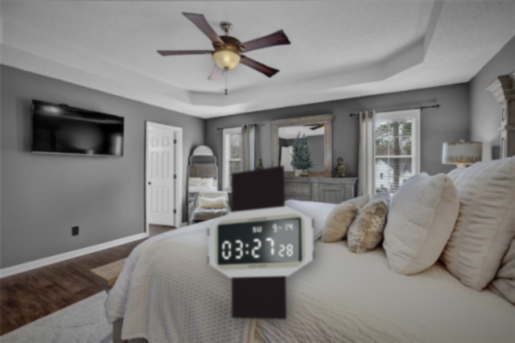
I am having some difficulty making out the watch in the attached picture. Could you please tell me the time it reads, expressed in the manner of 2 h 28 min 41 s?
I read 3 h 27 min 28 s
